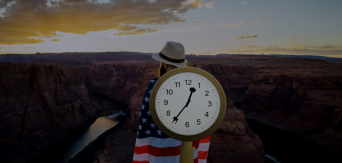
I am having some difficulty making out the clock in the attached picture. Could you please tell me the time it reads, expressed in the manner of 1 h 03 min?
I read 12 h 36 min
